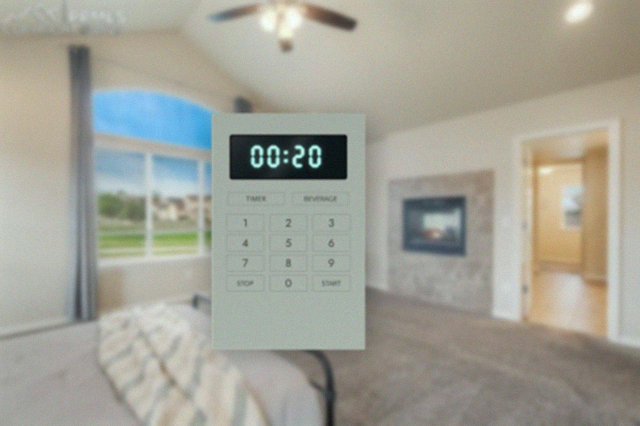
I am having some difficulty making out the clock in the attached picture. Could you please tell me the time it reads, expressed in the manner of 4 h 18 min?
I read 0 h 20 min
